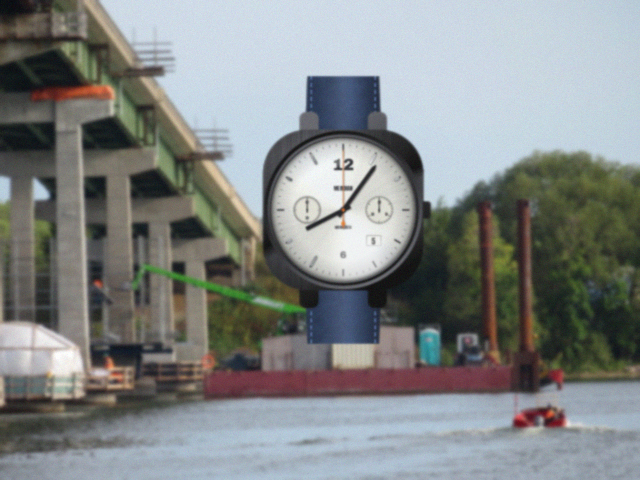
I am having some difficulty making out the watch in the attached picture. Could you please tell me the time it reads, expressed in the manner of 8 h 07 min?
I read 8 h 06 min
